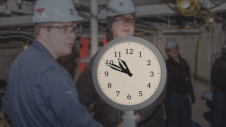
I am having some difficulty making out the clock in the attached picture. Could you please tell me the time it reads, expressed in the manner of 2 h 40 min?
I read 10 h 49 min
